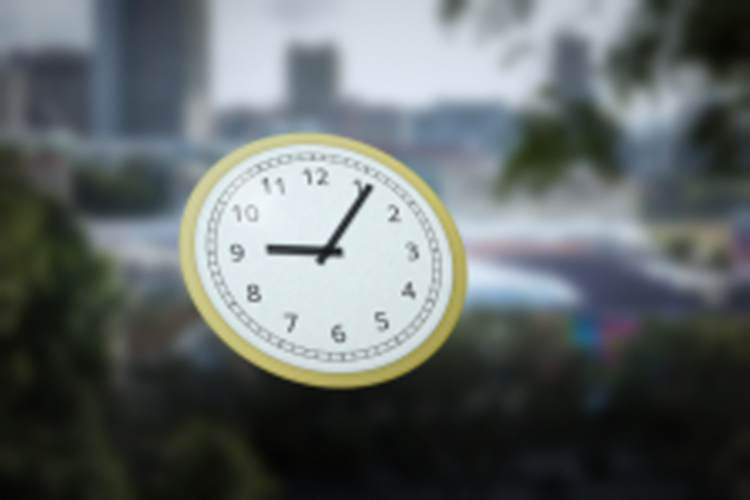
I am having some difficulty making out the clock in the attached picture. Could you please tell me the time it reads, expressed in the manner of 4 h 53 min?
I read 9 h 06 min
